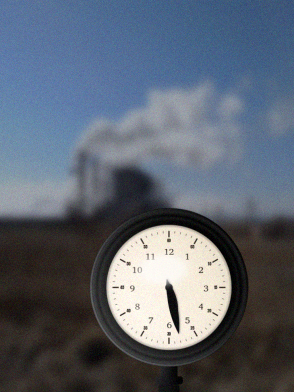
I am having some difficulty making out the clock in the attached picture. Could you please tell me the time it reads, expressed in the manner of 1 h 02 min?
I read 5 h 28 min
